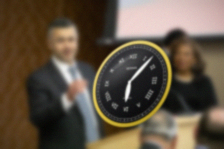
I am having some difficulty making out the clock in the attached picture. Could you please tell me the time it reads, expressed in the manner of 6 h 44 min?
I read 6 h 07 min
